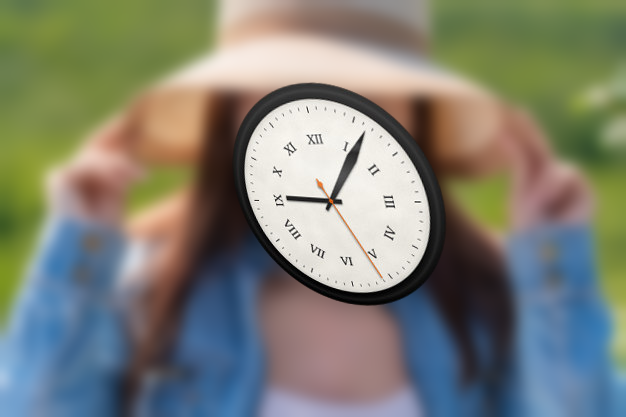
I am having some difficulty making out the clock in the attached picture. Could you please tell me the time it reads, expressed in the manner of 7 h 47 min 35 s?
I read 9 h 06 min 26 s
